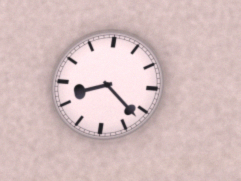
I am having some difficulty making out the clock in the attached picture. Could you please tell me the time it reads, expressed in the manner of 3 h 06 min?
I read 8 h 22 min
